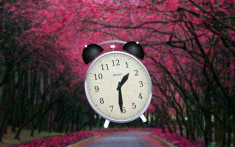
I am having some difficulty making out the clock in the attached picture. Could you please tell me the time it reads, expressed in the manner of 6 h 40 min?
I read 1 h 31 min
